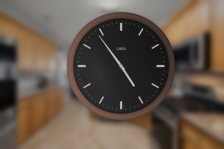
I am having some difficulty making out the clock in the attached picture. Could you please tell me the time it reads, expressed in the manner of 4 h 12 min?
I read 4 h 54 min
